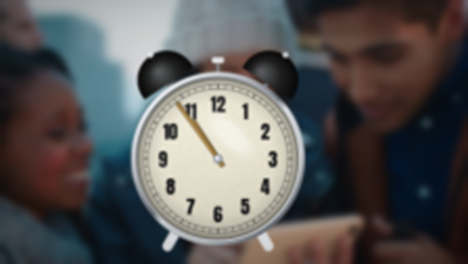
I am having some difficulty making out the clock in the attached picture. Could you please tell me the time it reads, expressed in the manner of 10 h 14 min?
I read 10 h 54 min
